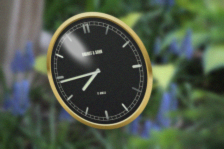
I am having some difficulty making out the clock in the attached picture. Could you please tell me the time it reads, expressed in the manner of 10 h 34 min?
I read 7 h 44 min
